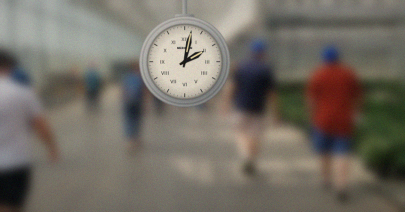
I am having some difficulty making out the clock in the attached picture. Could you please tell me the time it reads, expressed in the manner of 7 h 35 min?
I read 2 h 02 min
